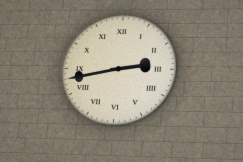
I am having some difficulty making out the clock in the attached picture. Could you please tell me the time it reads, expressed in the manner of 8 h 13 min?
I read 2 h 43 min
